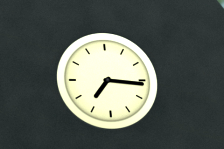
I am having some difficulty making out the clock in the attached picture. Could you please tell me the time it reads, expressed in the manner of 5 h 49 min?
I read 7 h 16 min
